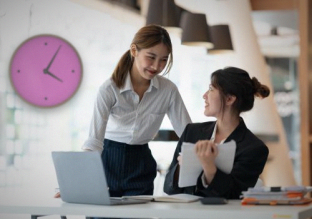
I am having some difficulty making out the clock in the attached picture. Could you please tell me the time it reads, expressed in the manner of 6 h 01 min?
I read 4 h 05 min
